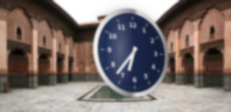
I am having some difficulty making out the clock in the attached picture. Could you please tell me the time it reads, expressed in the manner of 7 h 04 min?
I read 6 h 37 min
